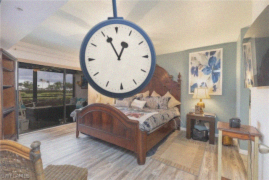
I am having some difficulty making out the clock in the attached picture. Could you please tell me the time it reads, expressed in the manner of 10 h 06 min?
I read 12 h 56 min
